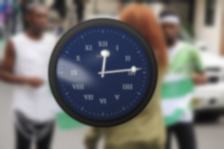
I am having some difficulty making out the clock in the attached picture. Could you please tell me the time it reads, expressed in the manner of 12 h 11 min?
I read 12 h 14 min
